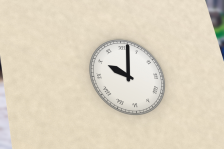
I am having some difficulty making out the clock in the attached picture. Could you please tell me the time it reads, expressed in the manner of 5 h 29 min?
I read 10 h 02 min
